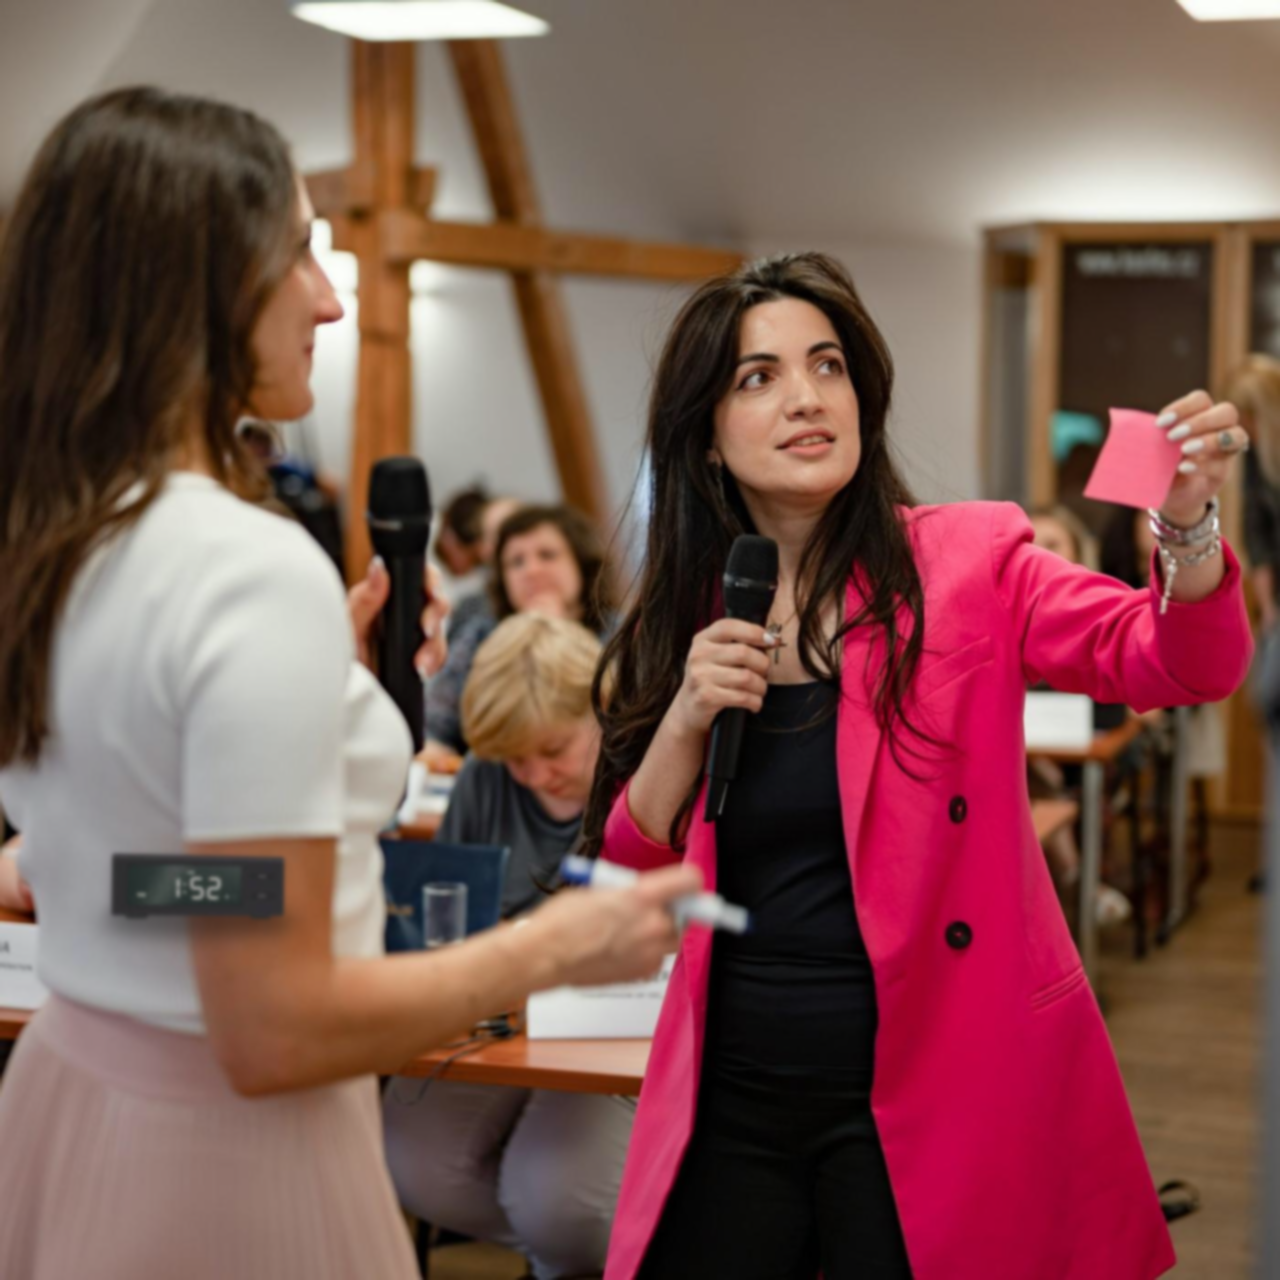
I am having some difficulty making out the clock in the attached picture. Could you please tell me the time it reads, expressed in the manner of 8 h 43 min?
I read 1 h 52 min
